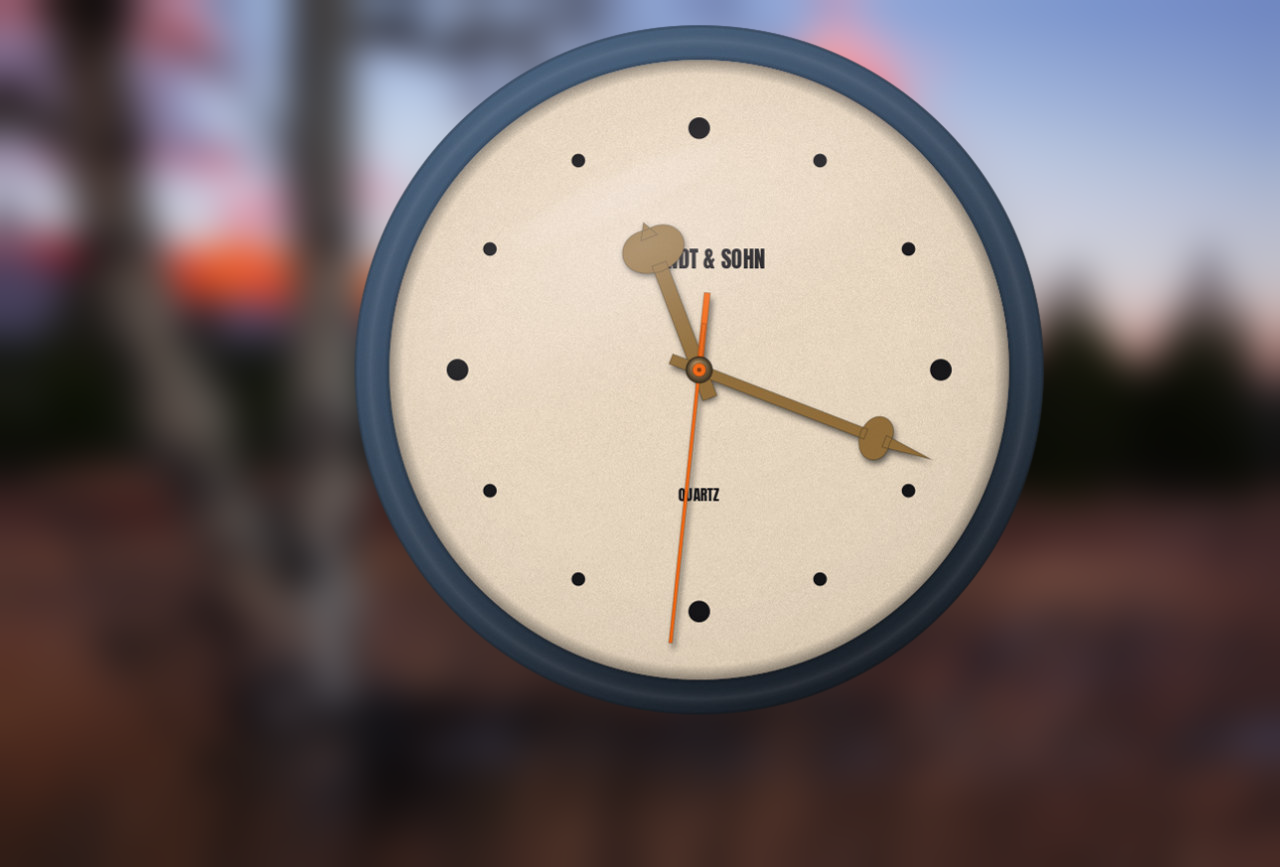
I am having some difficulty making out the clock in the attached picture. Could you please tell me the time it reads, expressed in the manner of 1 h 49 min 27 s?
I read 11 h 18 min 31 s
